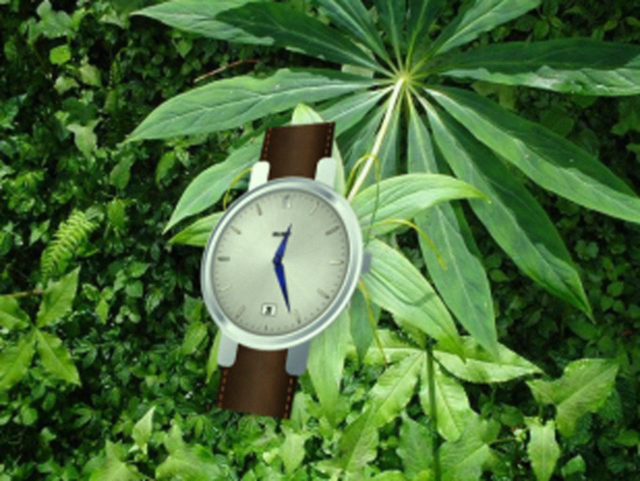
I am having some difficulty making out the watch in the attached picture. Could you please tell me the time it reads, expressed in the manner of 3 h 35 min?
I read 12 h 26 min
